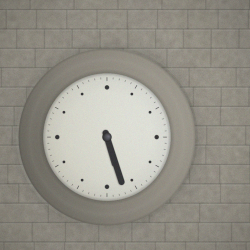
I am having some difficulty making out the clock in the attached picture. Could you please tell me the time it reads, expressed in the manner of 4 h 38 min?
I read 5 h 27 min
